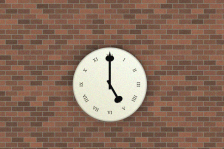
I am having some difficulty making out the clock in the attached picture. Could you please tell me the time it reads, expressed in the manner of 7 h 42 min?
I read 5 h 00 min
